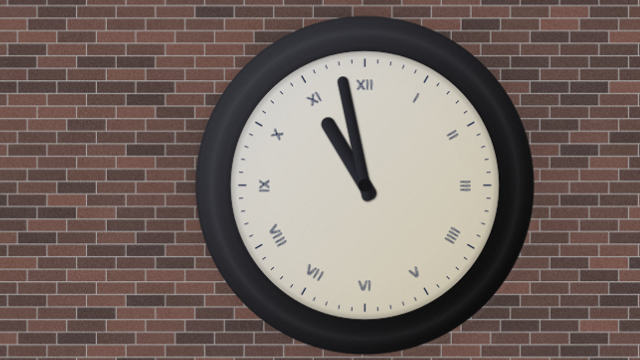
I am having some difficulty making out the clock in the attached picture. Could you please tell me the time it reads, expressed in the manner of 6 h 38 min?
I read 10 h 58 min
